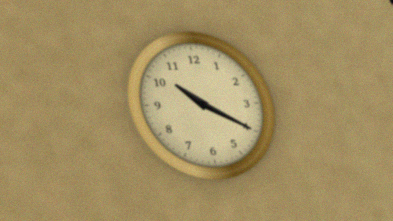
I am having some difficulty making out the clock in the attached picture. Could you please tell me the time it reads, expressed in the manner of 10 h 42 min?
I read 10 h 20 min
